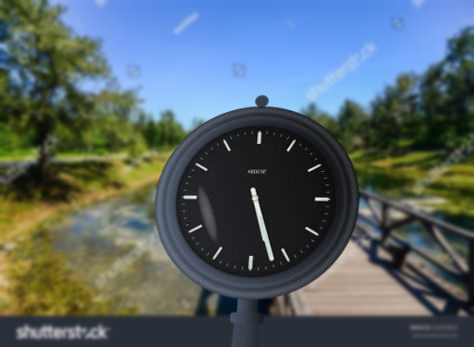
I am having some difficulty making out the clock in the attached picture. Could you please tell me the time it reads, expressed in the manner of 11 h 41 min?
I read 5 h 27 min
